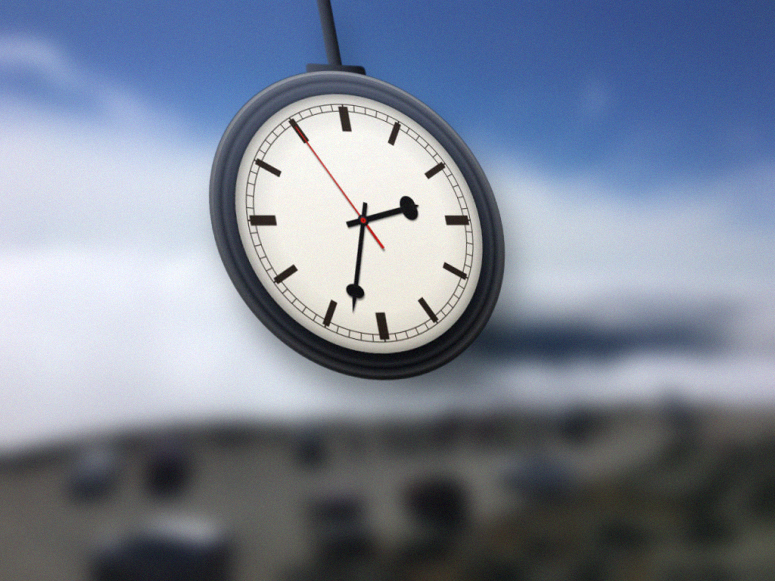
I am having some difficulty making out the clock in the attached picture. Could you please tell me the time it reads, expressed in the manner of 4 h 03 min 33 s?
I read 2 h 32 min 55 s
